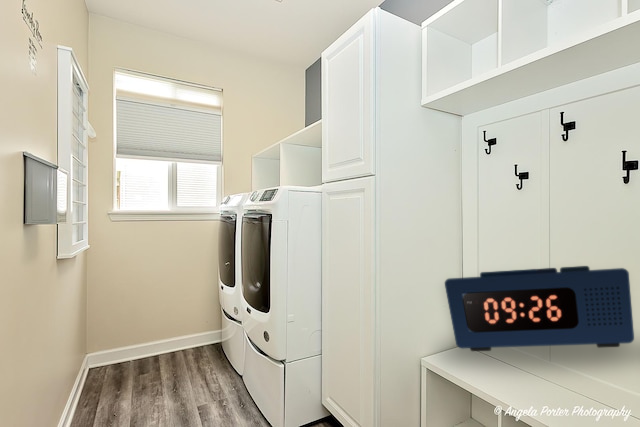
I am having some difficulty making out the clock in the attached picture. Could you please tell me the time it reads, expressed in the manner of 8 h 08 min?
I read 9 h 26 min
